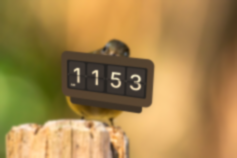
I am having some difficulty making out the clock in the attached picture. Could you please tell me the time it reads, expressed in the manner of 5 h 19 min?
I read 11 h 53 min
